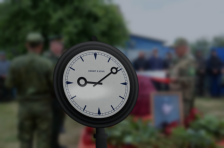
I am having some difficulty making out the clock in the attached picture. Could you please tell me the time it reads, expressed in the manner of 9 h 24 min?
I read 9 h 09 min
